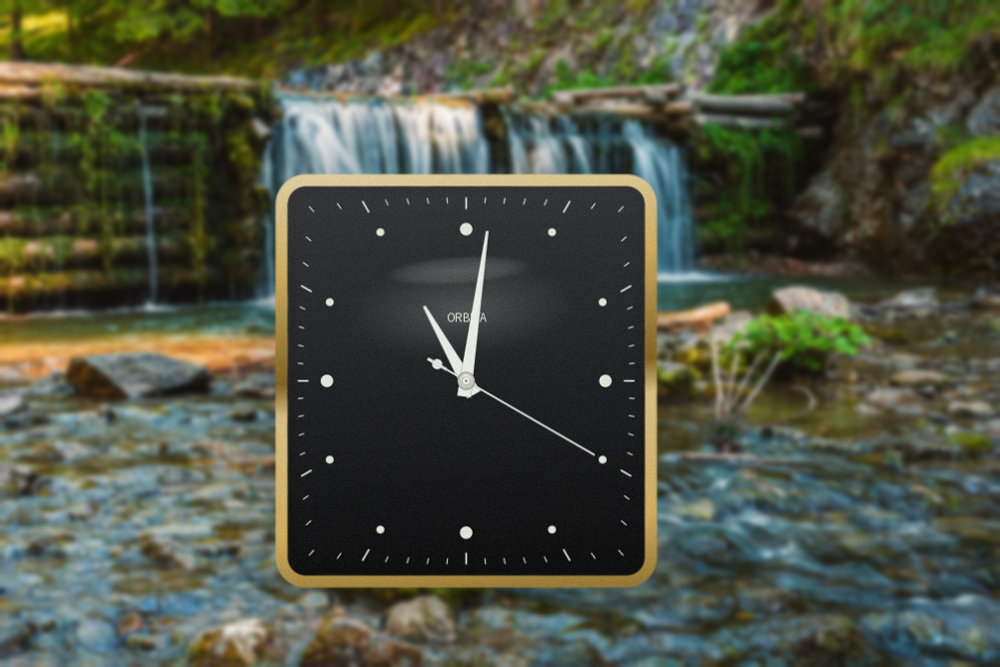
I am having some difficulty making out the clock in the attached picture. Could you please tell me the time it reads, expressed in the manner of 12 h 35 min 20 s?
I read 11 h 01 min 20 s
